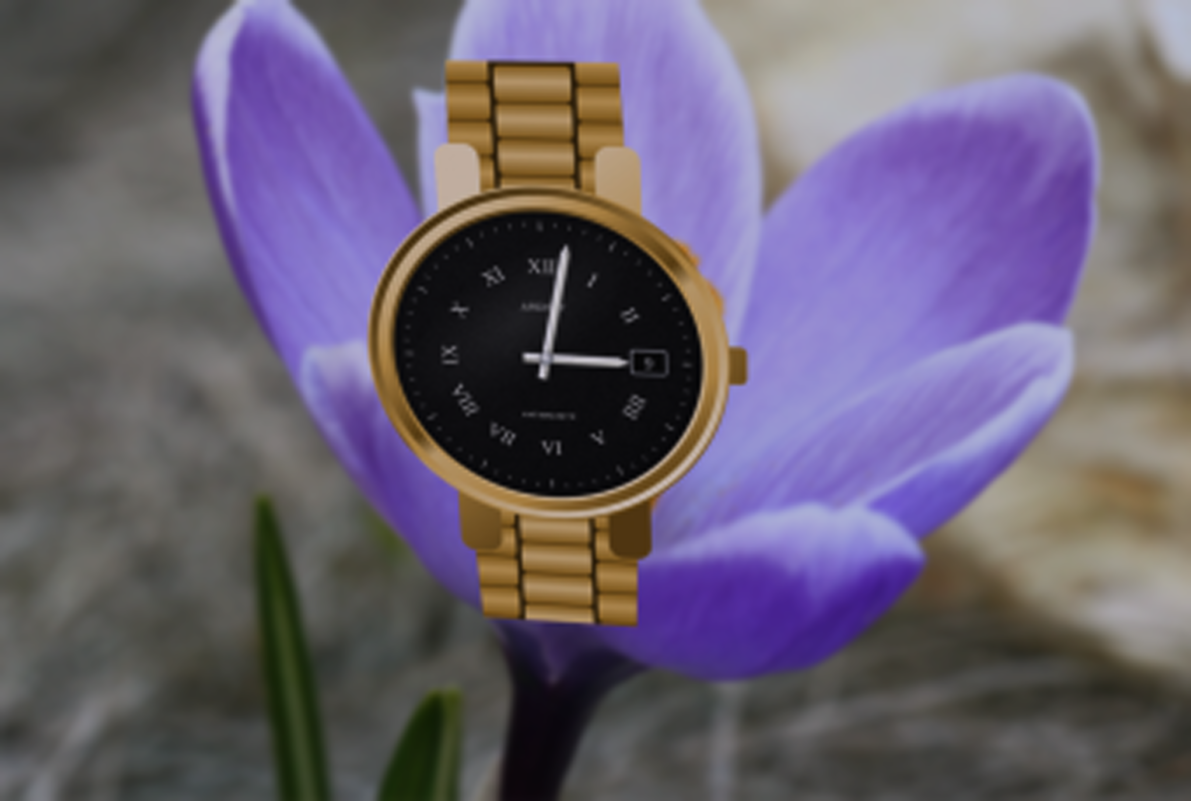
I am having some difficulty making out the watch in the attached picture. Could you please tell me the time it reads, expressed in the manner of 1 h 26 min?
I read 3 h 02 min
